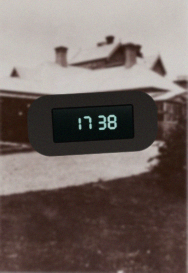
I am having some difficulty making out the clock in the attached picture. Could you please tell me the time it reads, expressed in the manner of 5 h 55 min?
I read 17 h 38 min
